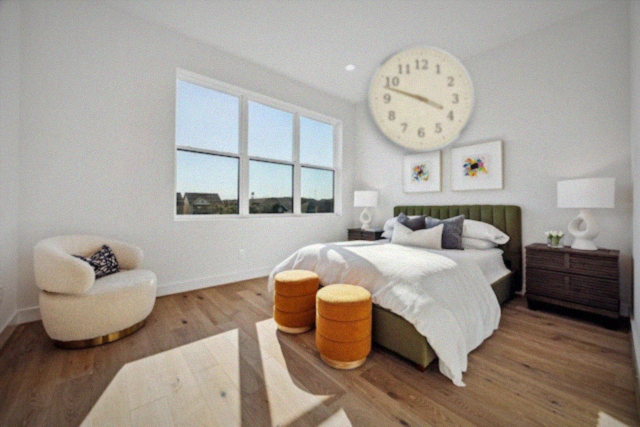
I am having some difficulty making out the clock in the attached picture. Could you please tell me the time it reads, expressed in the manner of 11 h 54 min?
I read 3 h 48 min
